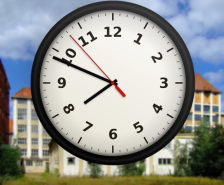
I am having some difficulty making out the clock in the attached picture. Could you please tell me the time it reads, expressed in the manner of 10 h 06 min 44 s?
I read 7 h 48 min 53 s
